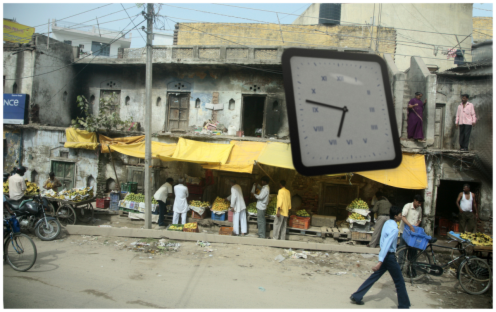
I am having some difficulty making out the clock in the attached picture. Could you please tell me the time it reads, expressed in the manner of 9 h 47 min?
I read 6 h 47 min
